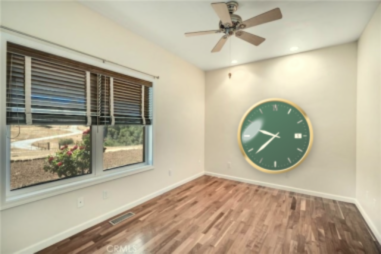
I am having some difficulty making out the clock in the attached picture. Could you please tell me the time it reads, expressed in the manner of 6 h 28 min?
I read 9 h 38 min
